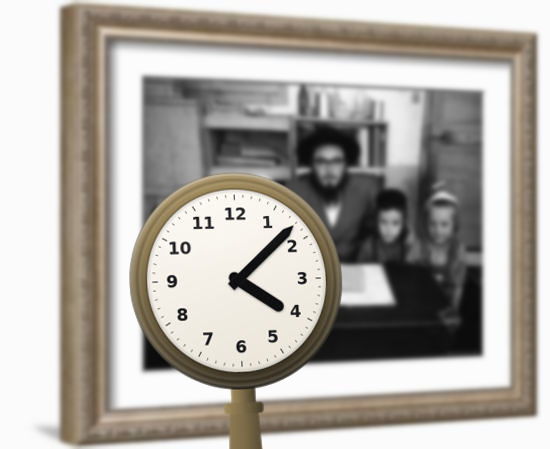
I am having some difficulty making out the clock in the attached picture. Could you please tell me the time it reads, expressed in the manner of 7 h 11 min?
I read 4 h 08 min
